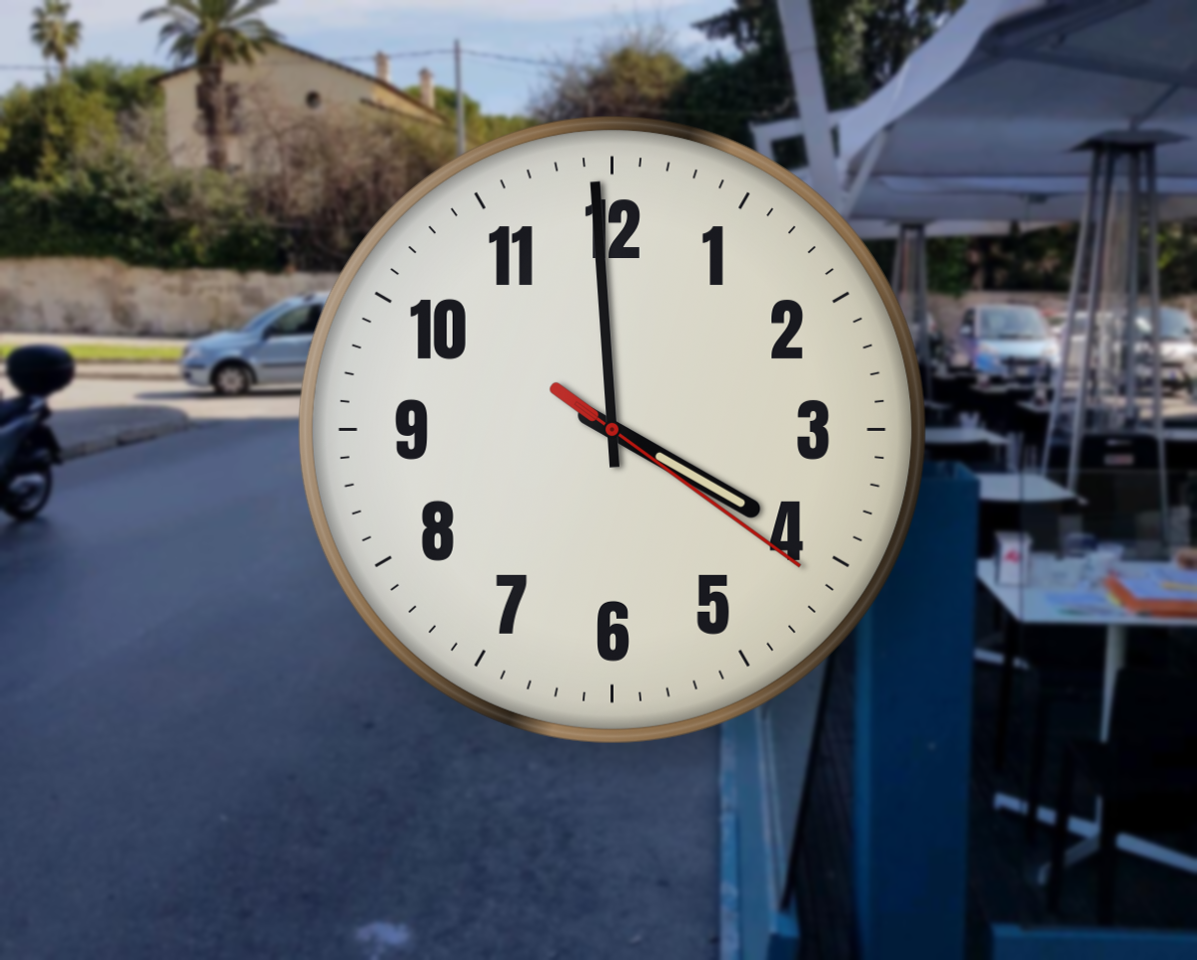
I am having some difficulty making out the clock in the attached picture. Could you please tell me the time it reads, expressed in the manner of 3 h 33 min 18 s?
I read 3 h 59 min 21 s
